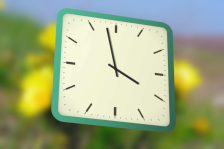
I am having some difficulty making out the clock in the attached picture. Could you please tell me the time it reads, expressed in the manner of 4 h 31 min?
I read 3 h 58 min
